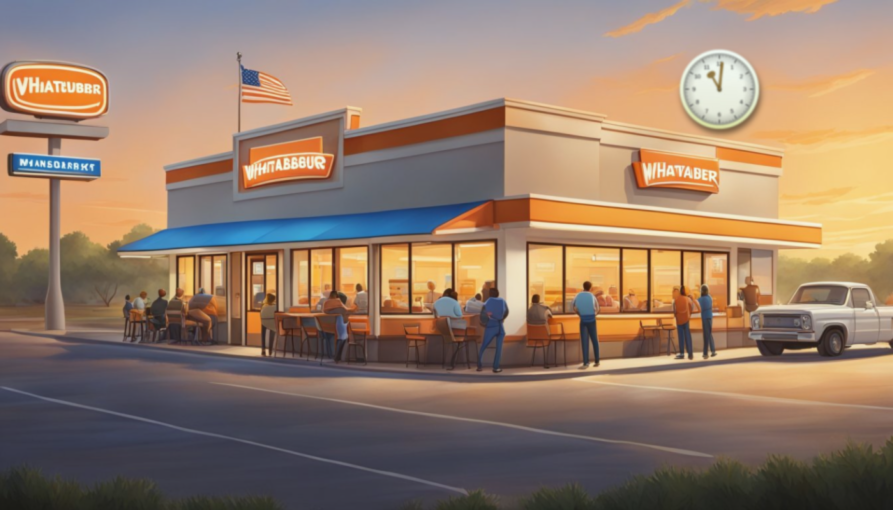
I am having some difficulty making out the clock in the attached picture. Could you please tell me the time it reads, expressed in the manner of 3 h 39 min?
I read 11 h 01 min
